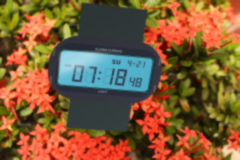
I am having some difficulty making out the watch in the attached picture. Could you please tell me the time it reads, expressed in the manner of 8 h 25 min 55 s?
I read 7 h 18 min 48 s
